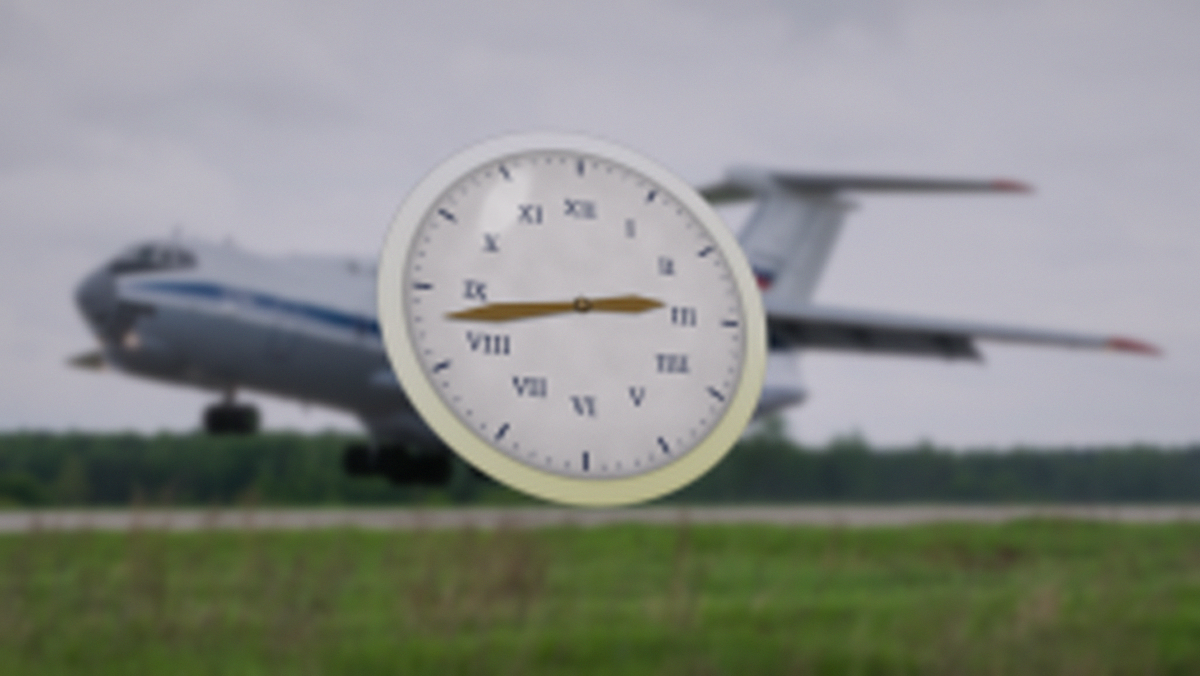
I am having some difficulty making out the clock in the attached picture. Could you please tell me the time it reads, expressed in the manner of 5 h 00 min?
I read 2 h 43 min
